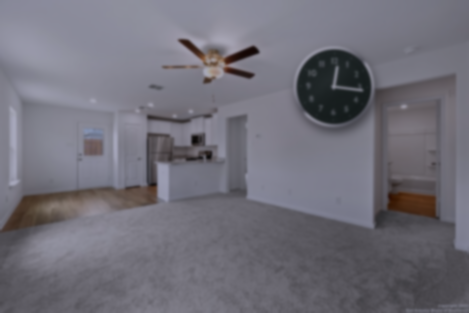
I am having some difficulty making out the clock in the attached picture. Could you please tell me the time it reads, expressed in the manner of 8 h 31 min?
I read 12 h 16 min
